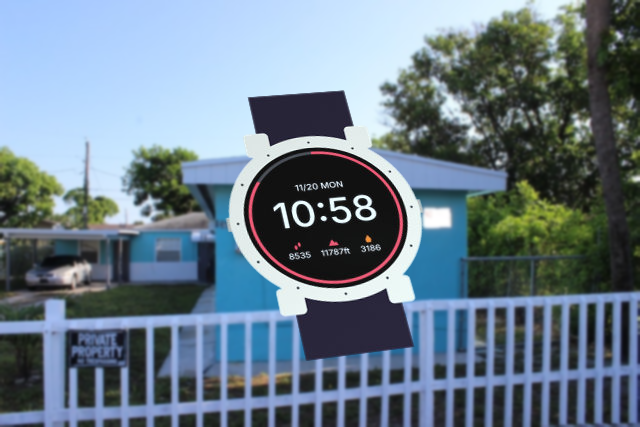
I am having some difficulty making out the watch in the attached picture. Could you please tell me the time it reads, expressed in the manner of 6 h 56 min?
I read 10 h 58 min
